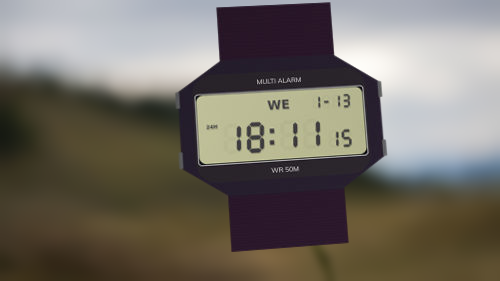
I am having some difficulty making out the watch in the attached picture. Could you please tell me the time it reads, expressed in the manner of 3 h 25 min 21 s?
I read 18 h 11 min 15 s
